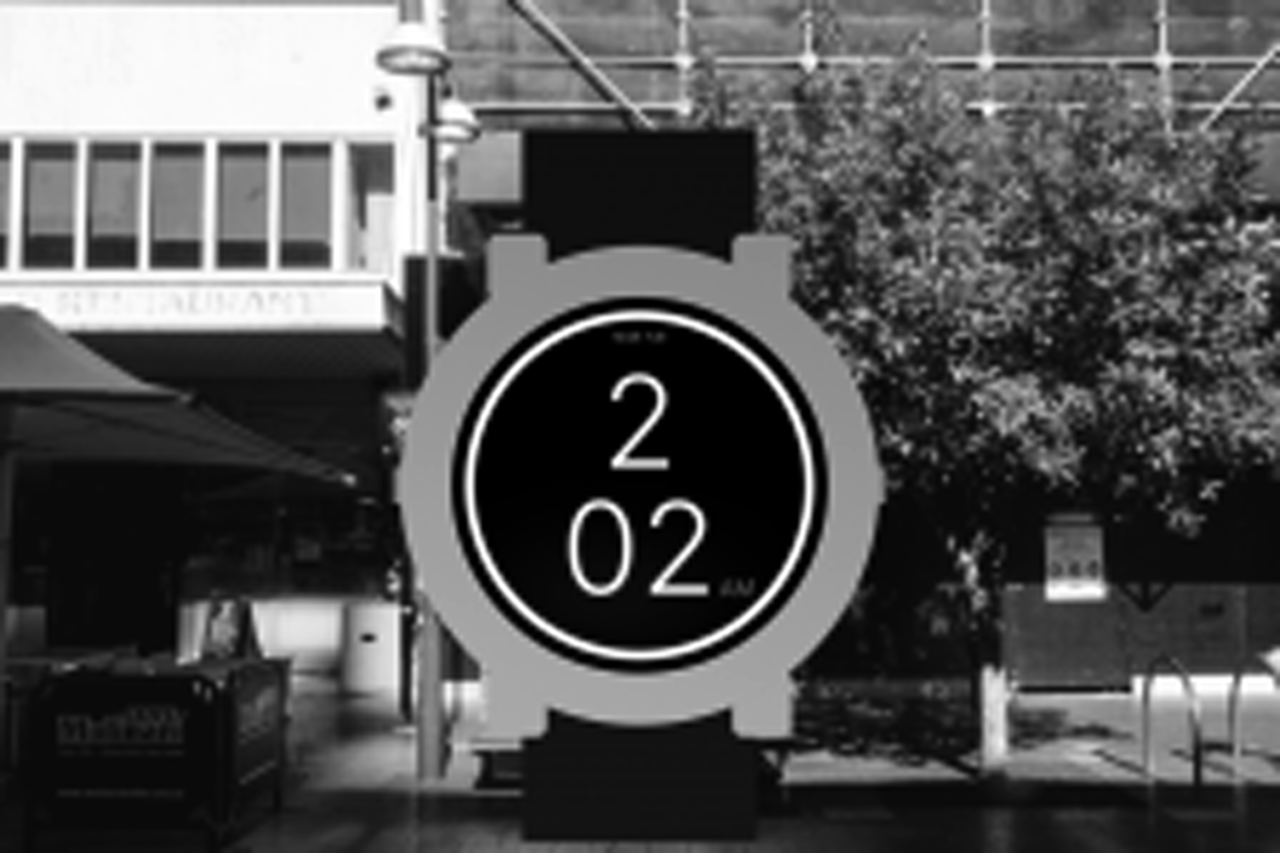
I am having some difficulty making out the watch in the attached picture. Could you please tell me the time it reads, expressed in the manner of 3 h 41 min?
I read 2 h 02 min
